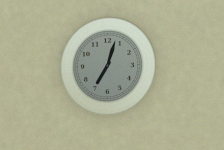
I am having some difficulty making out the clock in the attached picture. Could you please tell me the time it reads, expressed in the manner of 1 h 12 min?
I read 7 h 03 min
